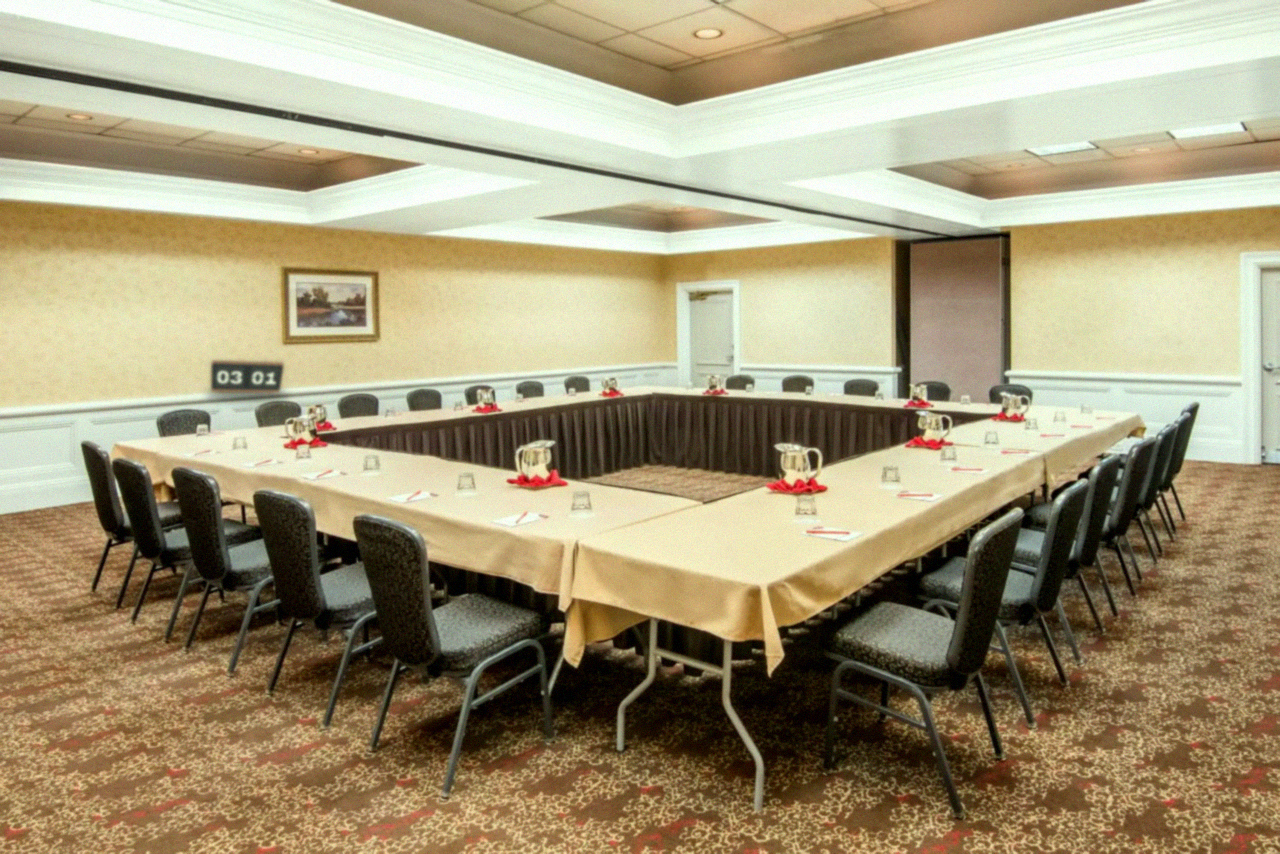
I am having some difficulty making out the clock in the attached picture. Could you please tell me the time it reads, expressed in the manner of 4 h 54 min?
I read 3 h 01 min
